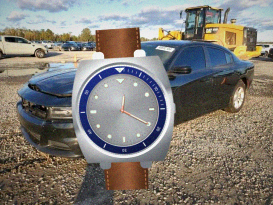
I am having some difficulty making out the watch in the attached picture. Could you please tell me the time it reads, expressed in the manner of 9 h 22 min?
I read 12 h 20 min
